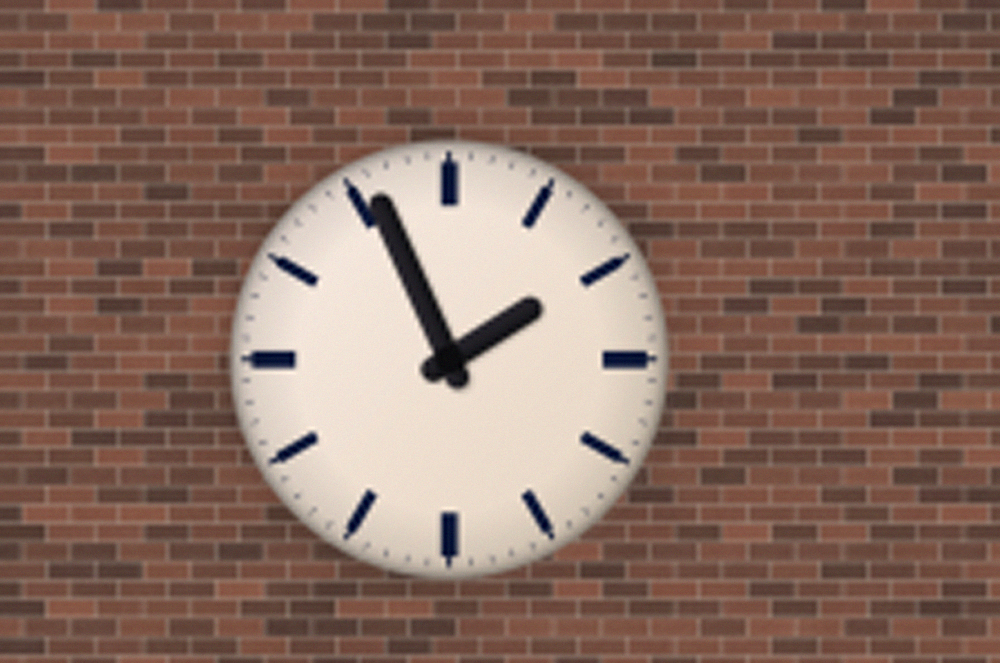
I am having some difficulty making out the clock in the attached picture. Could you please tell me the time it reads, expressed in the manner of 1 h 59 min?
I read 1 h 56 min
